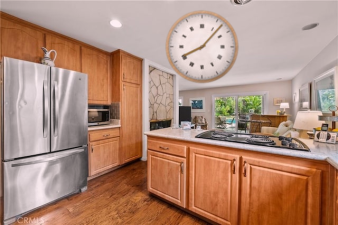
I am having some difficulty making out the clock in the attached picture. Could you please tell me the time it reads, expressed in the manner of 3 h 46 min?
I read 8 h 07 min
